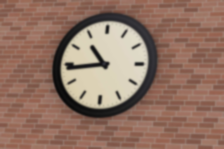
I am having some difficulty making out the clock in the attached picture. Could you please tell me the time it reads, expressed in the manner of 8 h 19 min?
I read 10 h 44 min
